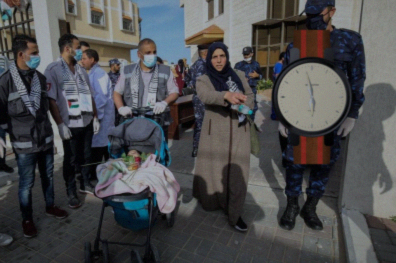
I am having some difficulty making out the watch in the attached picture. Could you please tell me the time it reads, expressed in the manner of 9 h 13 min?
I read 5 h 58 min
